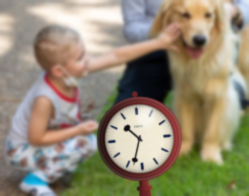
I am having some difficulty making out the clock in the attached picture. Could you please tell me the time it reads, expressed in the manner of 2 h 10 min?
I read 10 h 33 min
